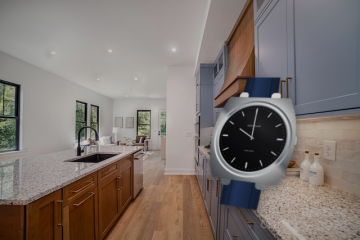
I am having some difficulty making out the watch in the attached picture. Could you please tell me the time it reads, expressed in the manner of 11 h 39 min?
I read 10 h 00 min
